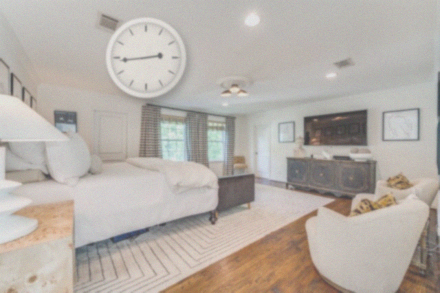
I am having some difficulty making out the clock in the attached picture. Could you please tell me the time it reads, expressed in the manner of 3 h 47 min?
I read 2 h 44 min
